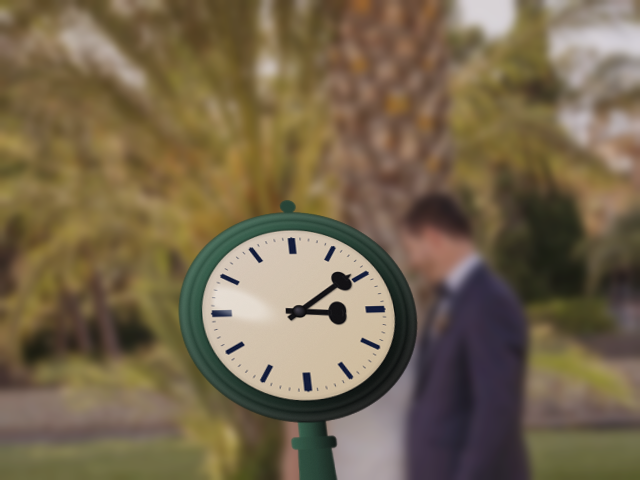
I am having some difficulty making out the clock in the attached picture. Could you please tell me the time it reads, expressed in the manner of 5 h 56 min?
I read 3 h 09 min
